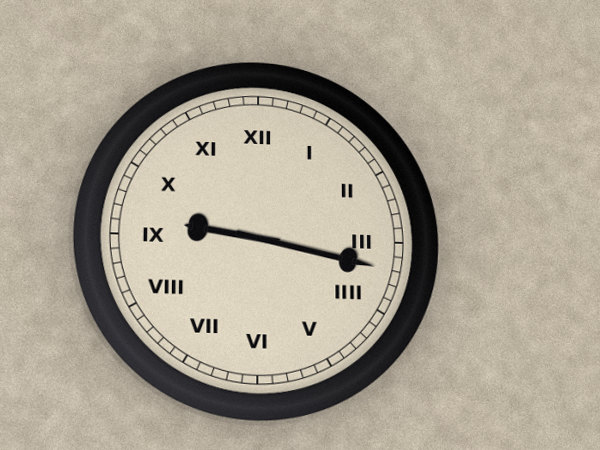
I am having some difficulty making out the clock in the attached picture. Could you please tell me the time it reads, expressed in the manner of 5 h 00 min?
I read 9 h 17 min
